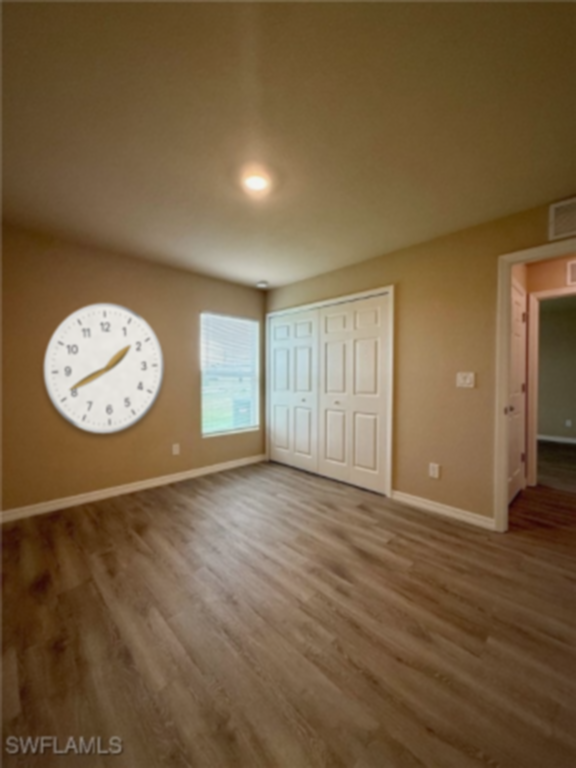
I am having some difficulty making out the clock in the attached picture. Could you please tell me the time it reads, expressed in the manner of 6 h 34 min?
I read 1 h 41 min
